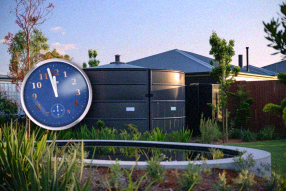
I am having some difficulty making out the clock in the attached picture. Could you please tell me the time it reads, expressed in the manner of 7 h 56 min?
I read 11 h 58 min
